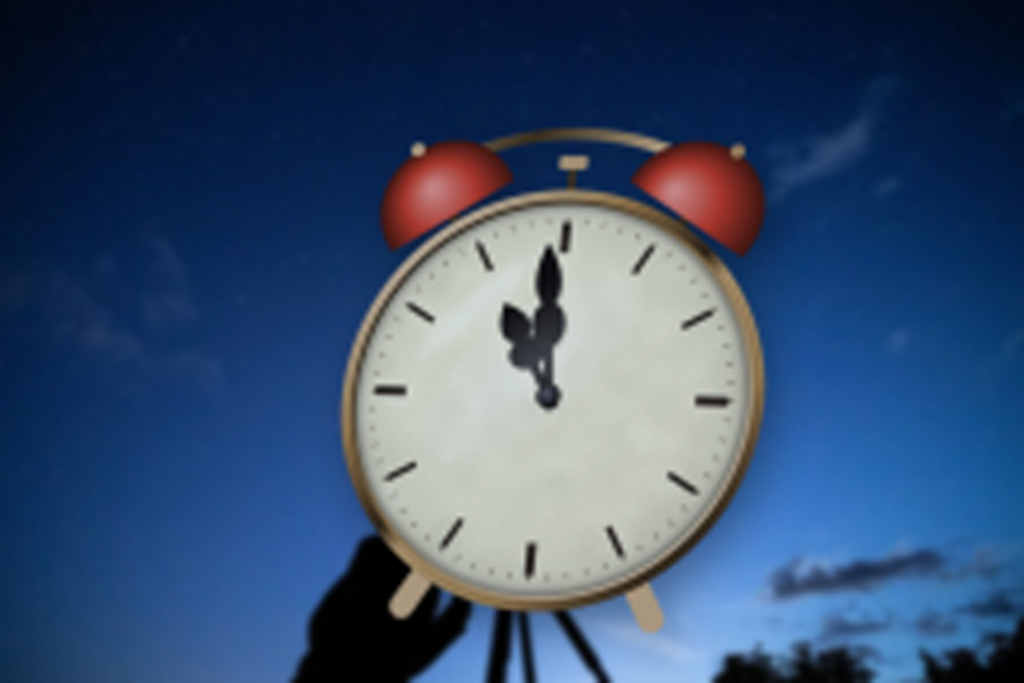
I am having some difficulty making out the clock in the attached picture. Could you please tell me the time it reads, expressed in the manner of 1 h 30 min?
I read 10 h 59 min
